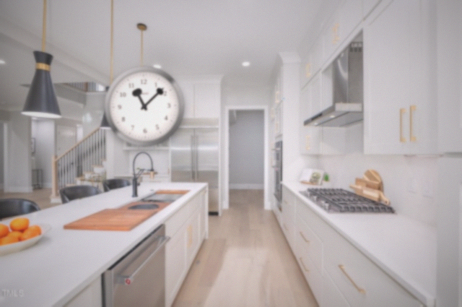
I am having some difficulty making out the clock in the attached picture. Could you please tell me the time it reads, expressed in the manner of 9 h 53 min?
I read 11 h 08 min
